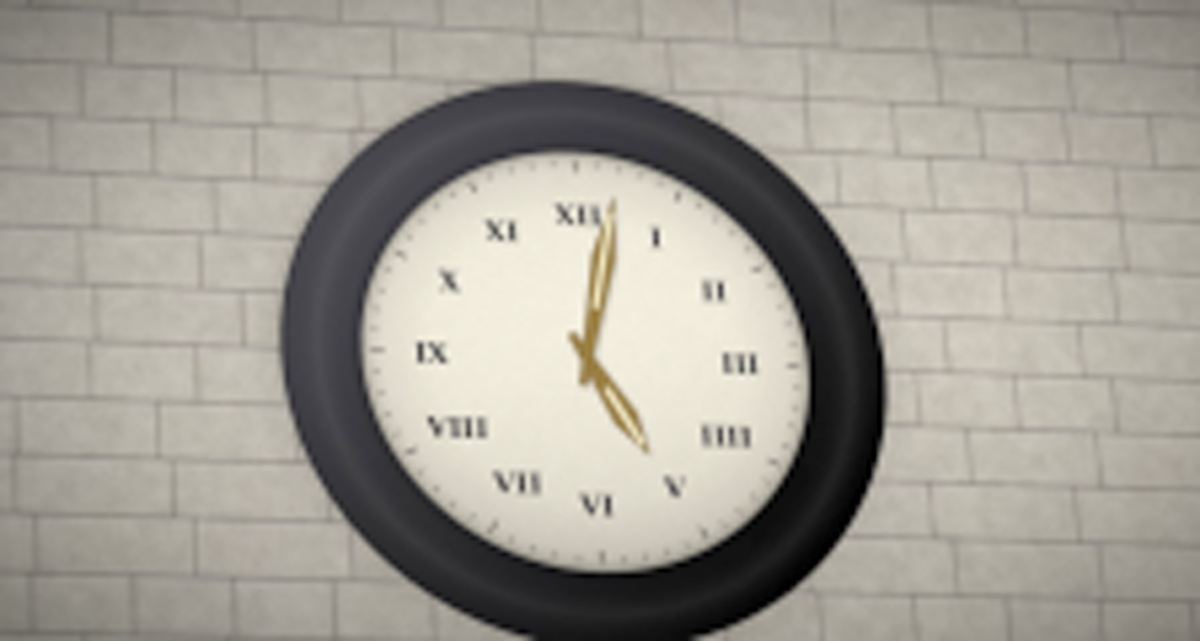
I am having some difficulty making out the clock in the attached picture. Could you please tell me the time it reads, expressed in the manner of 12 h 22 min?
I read 5 h 02 min
